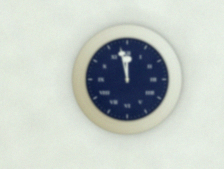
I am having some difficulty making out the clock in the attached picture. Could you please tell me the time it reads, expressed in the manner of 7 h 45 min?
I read 11 h 58 min
